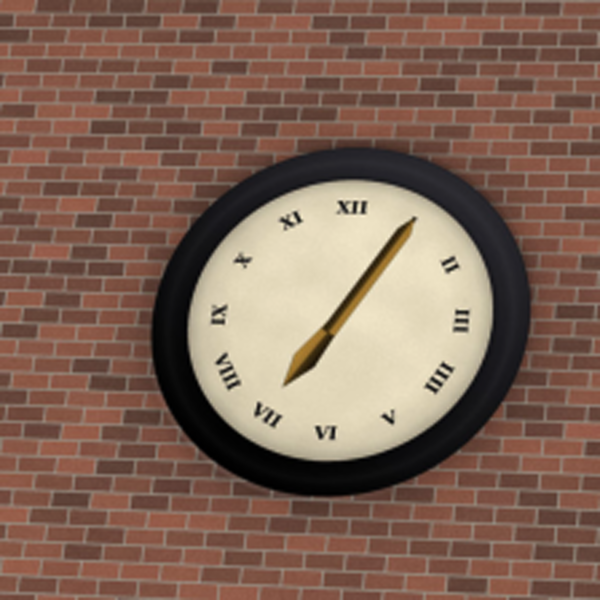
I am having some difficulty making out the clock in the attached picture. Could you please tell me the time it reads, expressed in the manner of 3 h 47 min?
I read 7 h 05 min
